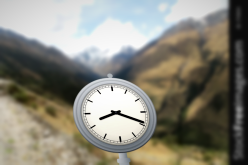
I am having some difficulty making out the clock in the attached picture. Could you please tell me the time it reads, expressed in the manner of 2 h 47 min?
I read 8 h 19 min
